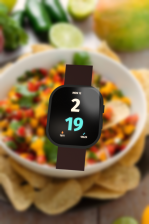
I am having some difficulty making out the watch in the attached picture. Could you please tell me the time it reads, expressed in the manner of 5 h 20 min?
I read 2 h 19 min
